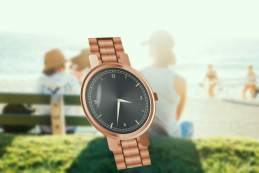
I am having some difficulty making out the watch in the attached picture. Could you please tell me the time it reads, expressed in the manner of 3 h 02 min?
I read 3 h 33 min
